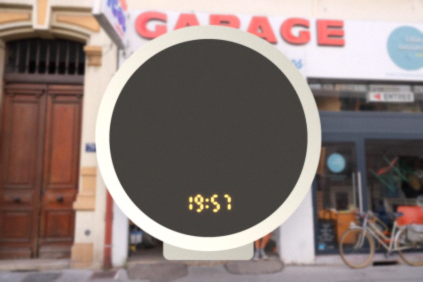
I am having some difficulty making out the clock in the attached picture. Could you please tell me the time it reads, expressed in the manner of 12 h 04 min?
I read 19 h 57 min
